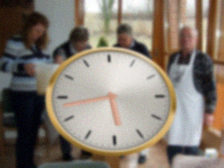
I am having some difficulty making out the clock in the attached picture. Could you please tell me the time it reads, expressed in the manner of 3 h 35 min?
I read 5 h 43 min
